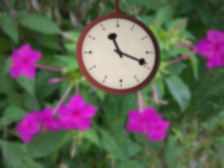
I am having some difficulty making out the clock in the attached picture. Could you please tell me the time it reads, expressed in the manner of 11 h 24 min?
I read 11 h 19 min
